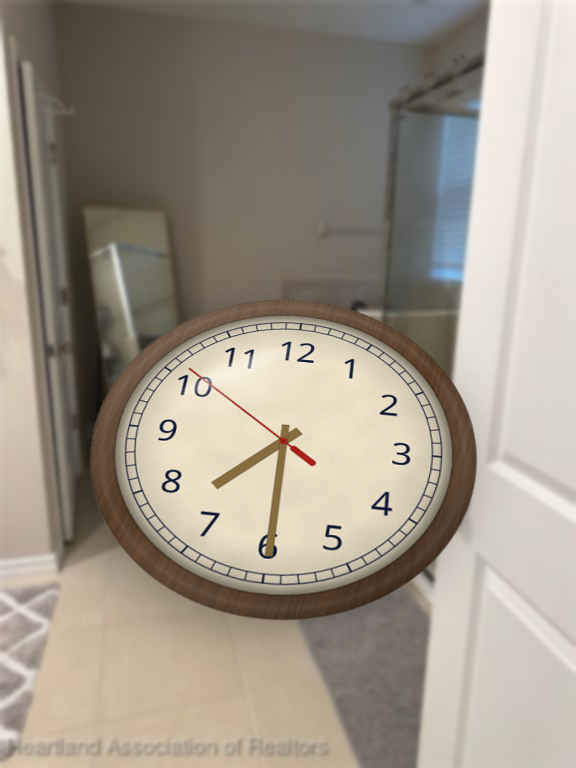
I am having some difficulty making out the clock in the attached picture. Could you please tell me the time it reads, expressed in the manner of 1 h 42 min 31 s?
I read 7 h 29 min 51 s
